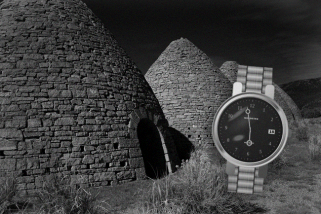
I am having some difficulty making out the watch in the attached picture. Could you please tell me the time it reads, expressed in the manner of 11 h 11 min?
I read 5 h 58 min
